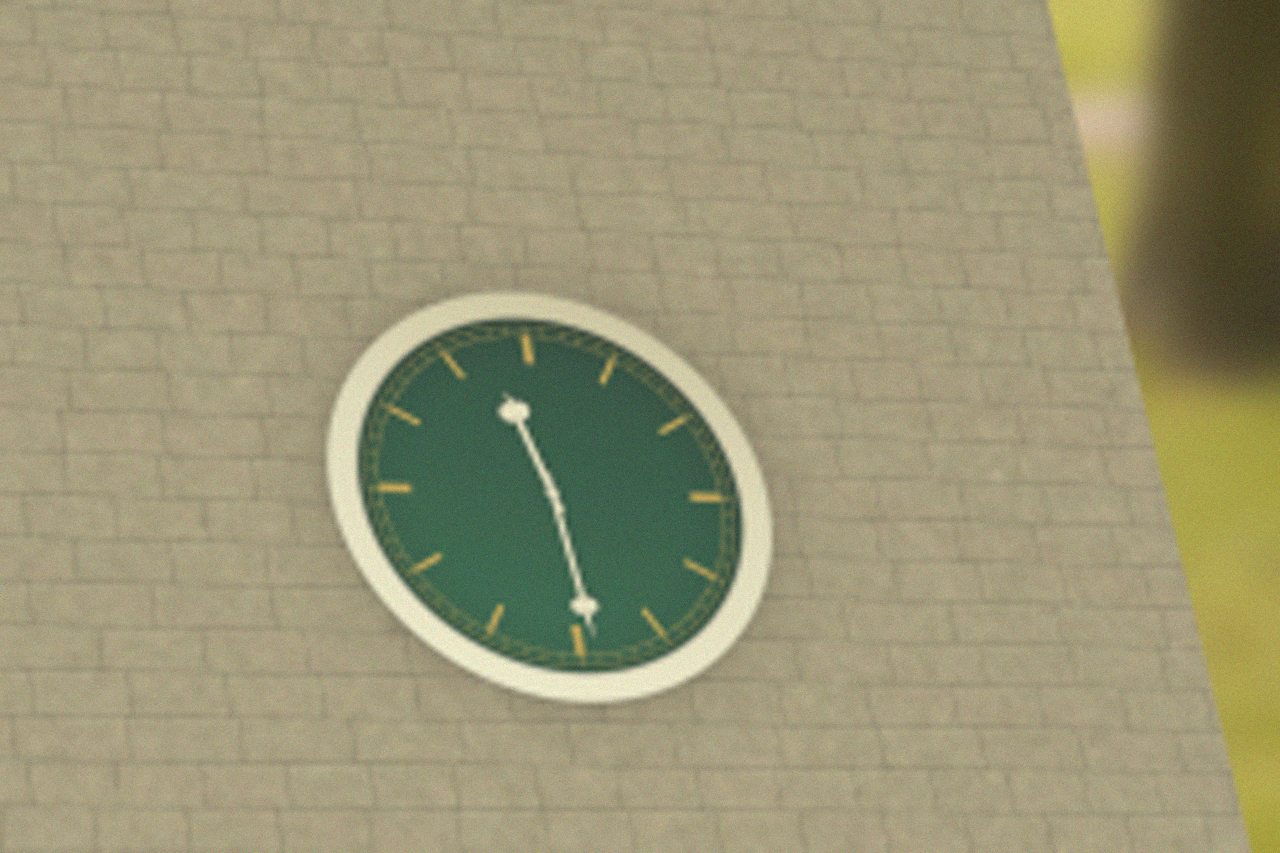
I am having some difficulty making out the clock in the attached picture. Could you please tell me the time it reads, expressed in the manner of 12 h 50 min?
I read 11 h 29 min
